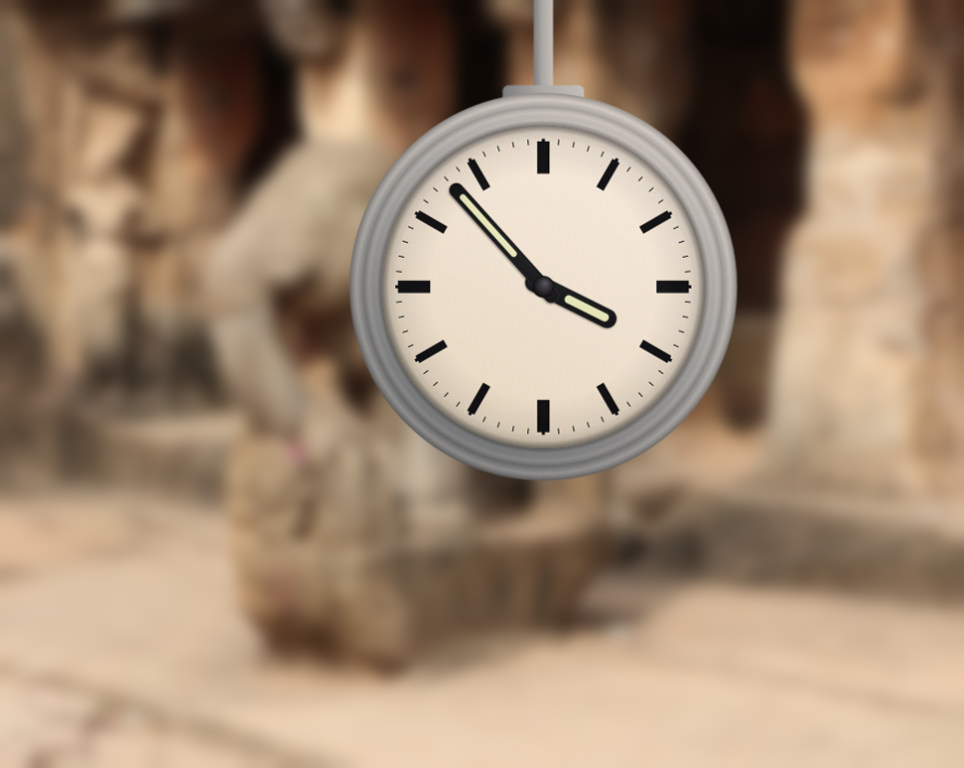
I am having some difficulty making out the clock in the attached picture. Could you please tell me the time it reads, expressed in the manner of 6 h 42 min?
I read 3 h 53 min
